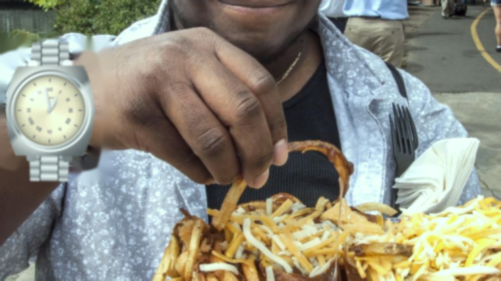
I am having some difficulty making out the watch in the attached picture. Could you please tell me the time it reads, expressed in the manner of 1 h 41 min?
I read 12 h 58 min
